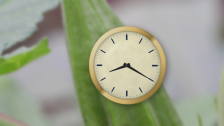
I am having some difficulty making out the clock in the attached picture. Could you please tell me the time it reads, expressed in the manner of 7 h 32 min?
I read 8 h 20 min
